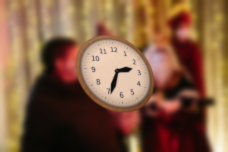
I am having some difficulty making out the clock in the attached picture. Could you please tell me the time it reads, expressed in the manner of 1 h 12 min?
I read 2 h 34 min
